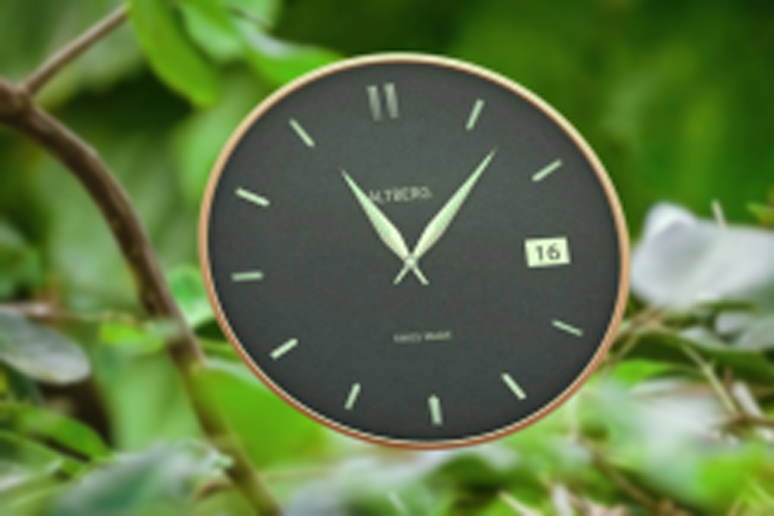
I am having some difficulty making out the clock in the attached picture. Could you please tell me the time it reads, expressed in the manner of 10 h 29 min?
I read 11 h 07 min
